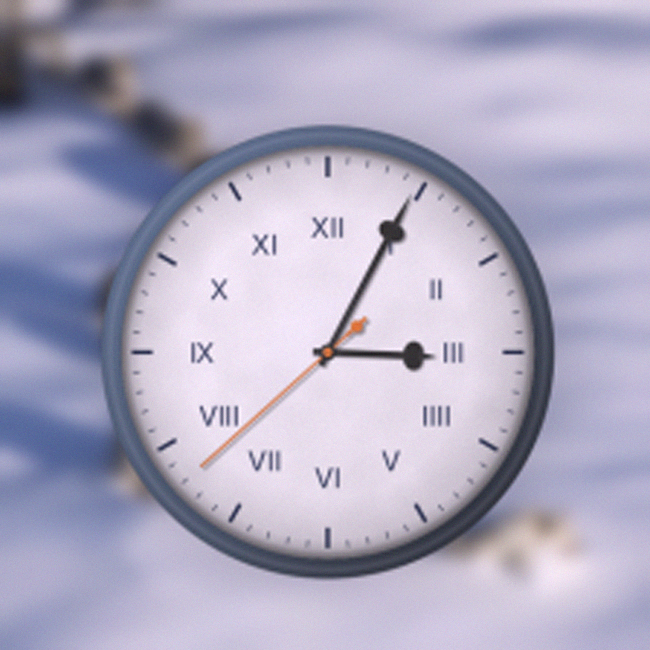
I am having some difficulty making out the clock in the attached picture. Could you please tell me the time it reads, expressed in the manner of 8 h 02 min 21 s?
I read 3 h 04 min 38 s
